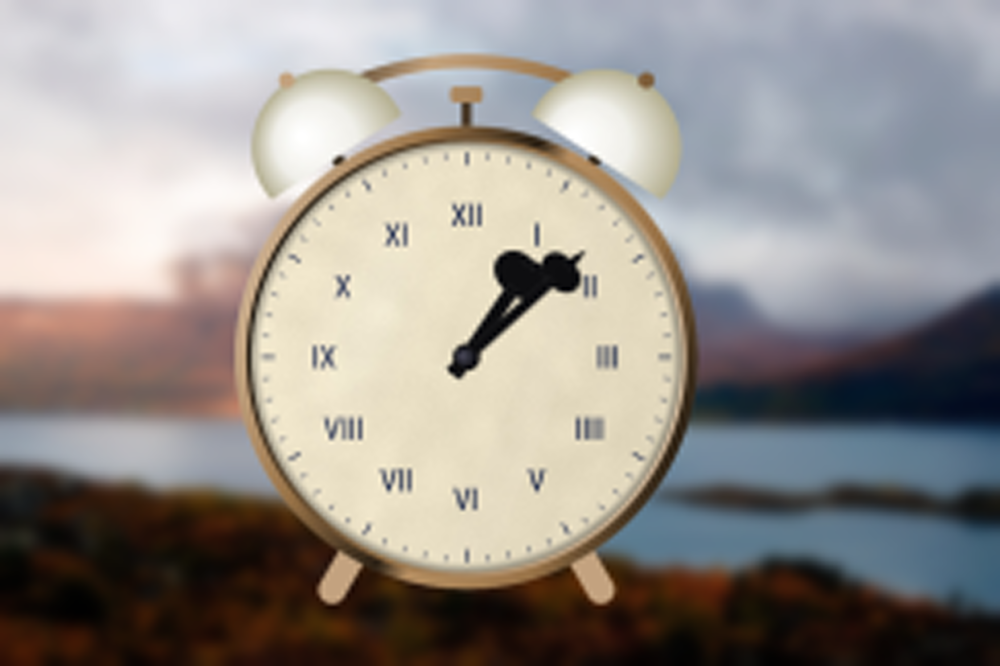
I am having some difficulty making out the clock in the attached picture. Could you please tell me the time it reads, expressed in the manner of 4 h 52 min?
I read 1 h 08 min
